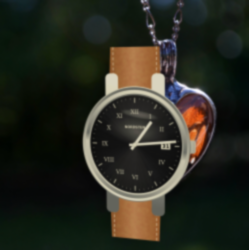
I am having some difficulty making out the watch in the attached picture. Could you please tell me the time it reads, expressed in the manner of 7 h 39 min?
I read 1 h 14 min
